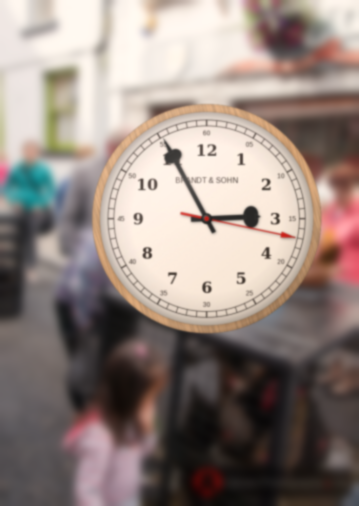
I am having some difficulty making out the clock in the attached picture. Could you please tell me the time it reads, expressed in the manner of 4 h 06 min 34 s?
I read 2 h 55 min 17 s
